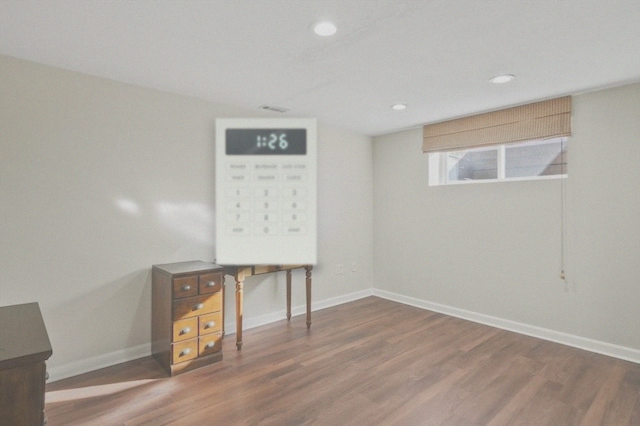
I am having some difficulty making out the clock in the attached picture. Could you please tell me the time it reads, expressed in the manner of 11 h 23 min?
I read 1 h 26 min
